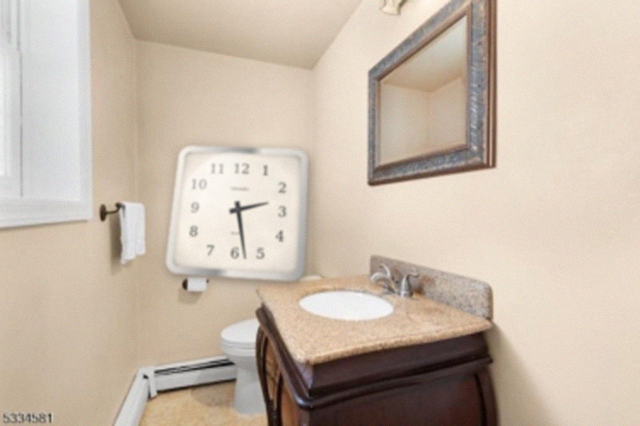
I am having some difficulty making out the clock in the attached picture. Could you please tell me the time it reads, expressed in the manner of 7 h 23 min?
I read 2 h 28 min
